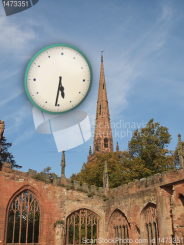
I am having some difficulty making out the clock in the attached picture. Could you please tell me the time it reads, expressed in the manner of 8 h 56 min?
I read 5 h 31 min
